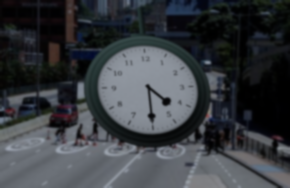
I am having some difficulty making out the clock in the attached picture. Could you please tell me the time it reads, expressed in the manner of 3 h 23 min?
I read 4 h 30 min
